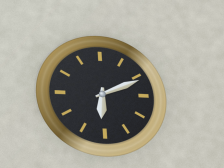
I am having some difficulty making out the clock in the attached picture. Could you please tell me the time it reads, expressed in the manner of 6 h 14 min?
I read 6 h 11 min
